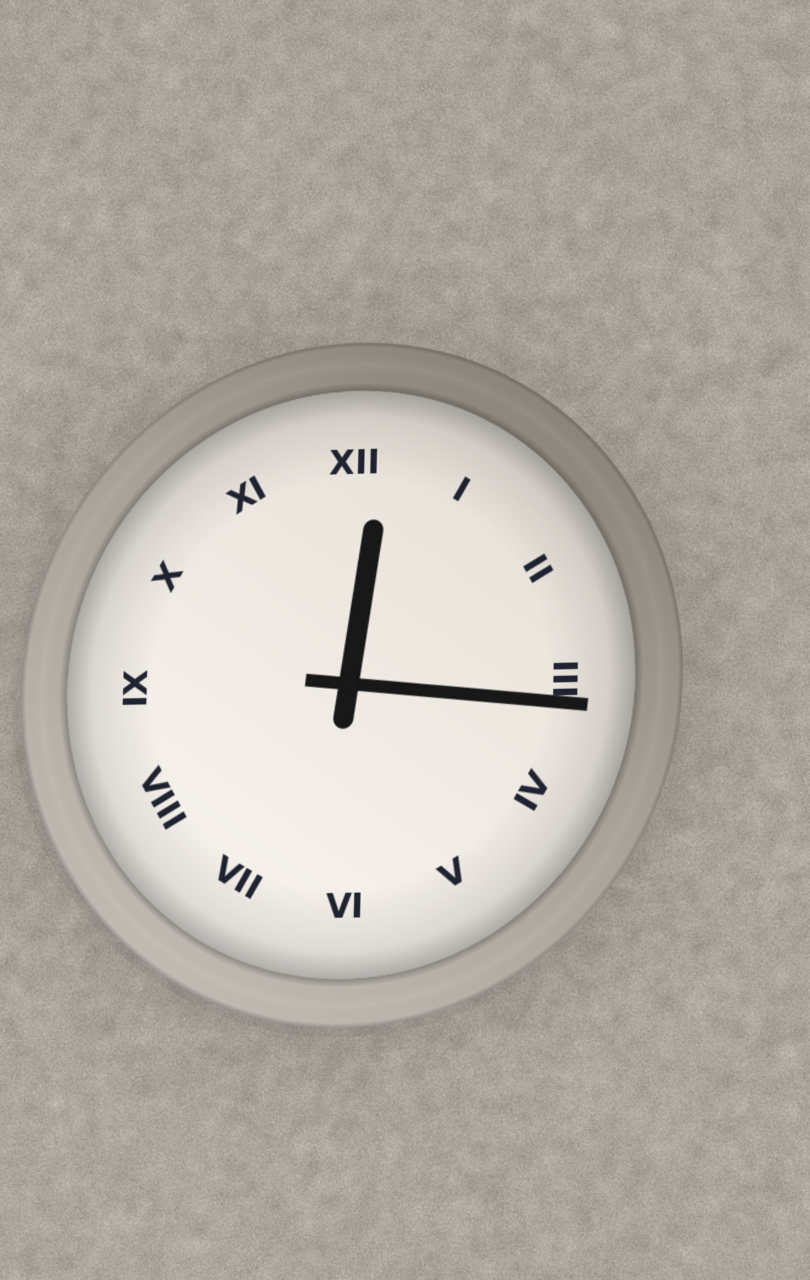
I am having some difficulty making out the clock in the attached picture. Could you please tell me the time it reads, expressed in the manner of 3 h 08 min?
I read 12 h 16 min
